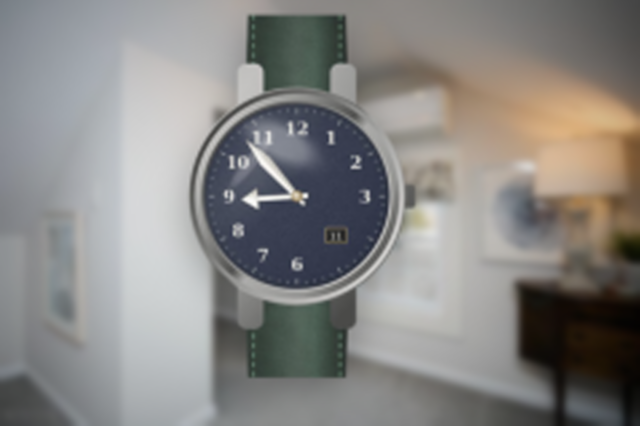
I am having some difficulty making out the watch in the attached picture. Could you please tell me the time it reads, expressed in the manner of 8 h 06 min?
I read 8 h 53 min
